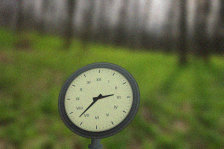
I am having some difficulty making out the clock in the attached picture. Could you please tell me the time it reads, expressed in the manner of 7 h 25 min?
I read 2 h 37 min
